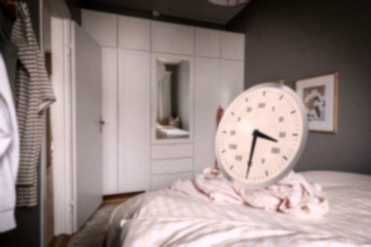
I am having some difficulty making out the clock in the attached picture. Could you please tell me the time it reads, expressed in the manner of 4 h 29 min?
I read 3 h 30 min
